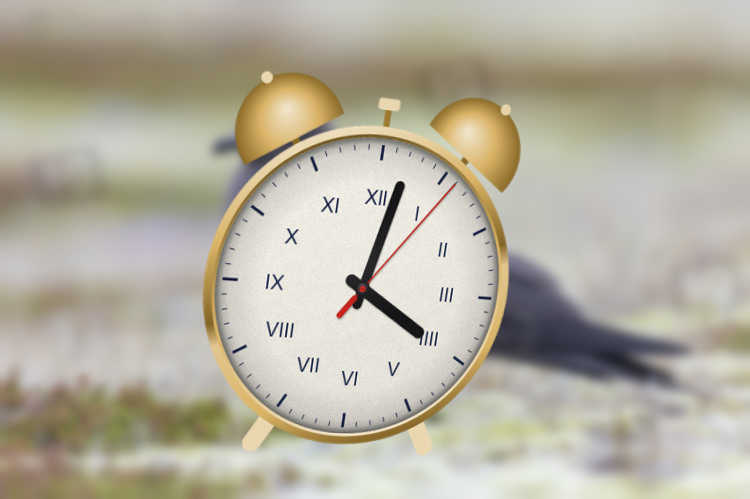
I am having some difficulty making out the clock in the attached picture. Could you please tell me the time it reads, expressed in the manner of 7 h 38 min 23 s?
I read 4 h 02 min 06 s
